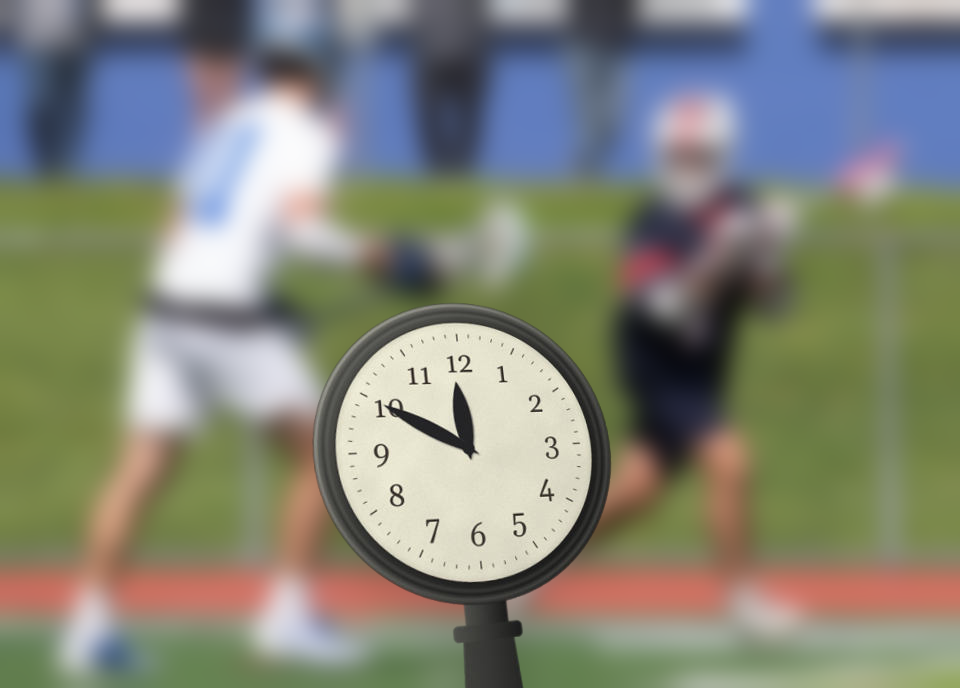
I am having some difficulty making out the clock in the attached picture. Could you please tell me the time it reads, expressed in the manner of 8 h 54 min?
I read 11 h 50 min
